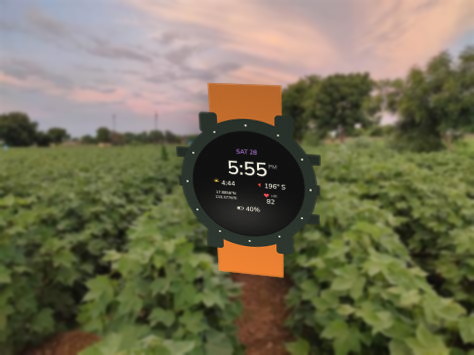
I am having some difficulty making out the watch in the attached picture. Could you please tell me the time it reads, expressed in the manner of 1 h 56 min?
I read 5 h 55 min
